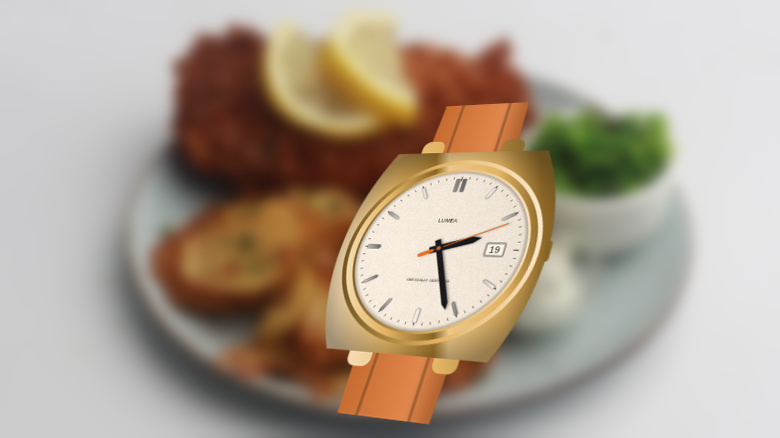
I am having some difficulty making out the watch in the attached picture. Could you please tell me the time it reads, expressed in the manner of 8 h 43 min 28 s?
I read 2 h 26 min 11 s
